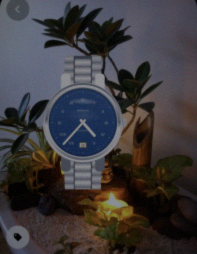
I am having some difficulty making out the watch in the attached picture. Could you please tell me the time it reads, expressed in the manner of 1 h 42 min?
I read 4 h 37 min
